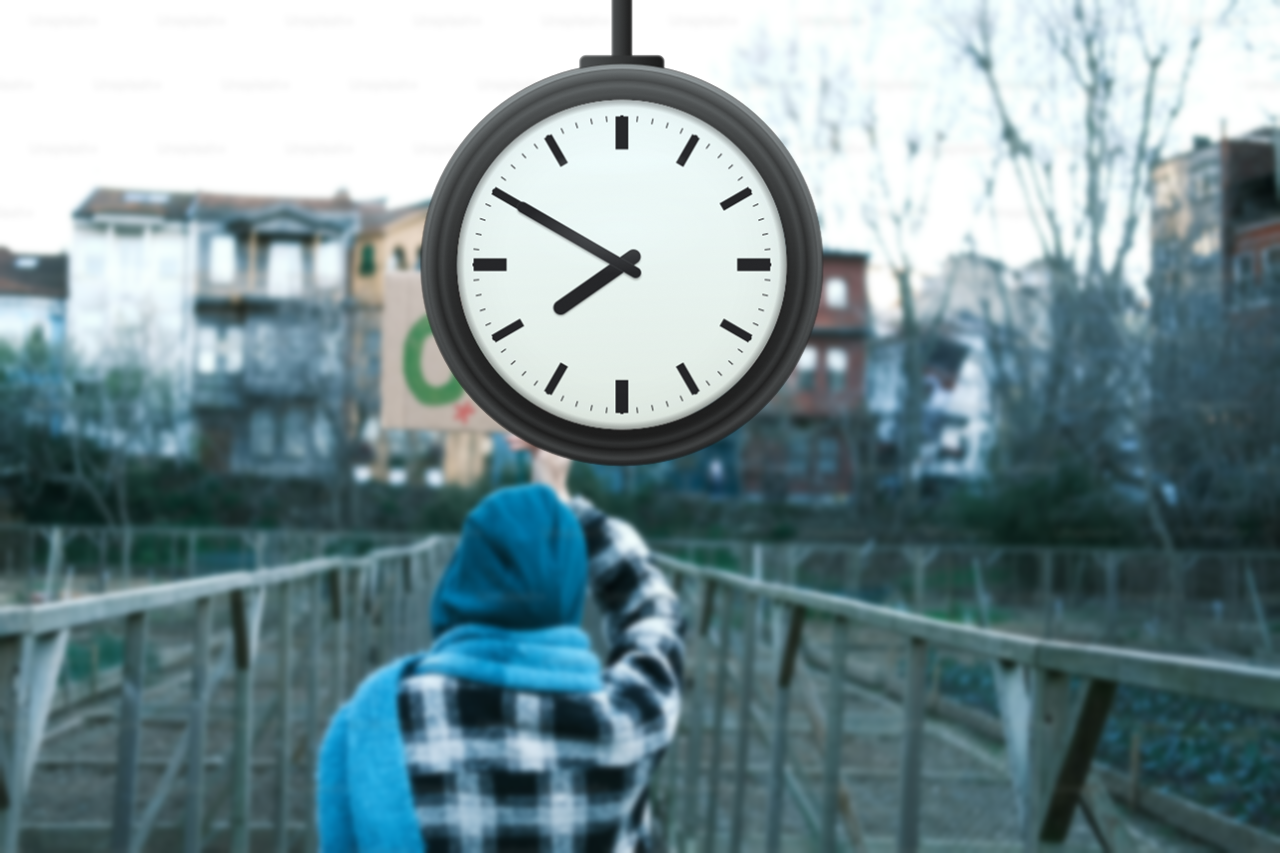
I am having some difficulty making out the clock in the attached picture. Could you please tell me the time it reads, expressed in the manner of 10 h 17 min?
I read 7 h 50 min
